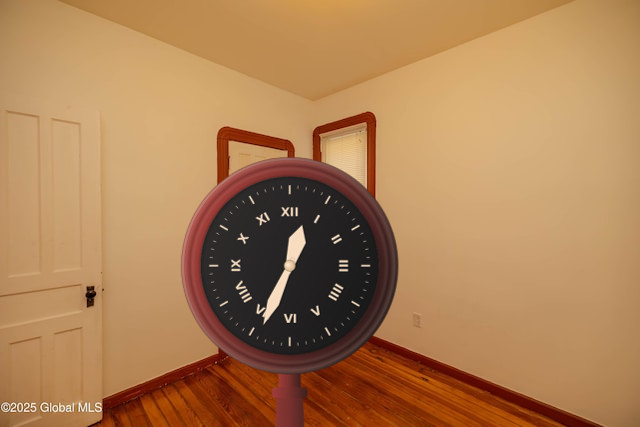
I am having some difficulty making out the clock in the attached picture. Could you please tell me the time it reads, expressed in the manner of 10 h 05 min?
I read 12 h 34 min
